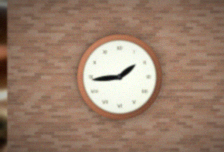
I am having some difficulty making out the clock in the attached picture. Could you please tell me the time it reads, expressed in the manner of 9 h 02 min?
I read 1 h 44 min
